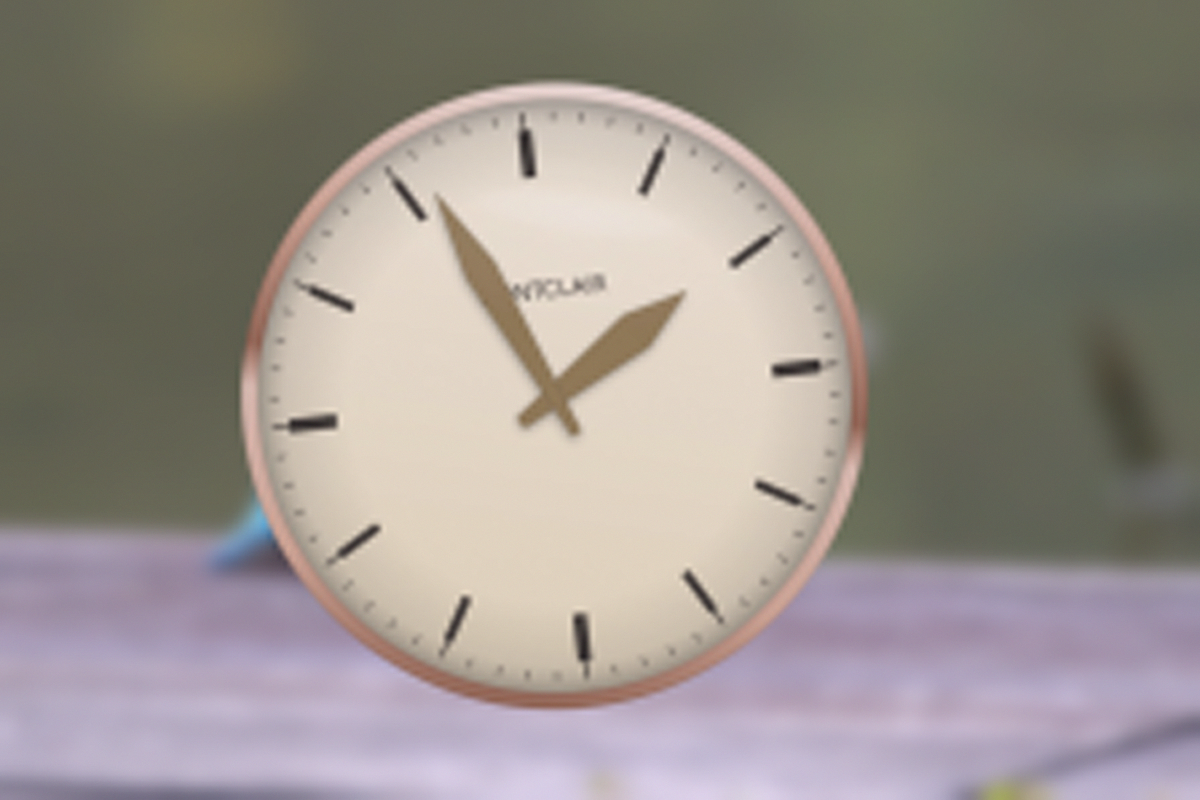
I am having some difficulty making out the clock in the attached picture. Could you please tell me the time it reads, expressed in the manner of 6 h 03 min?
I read 1 h 56 min
